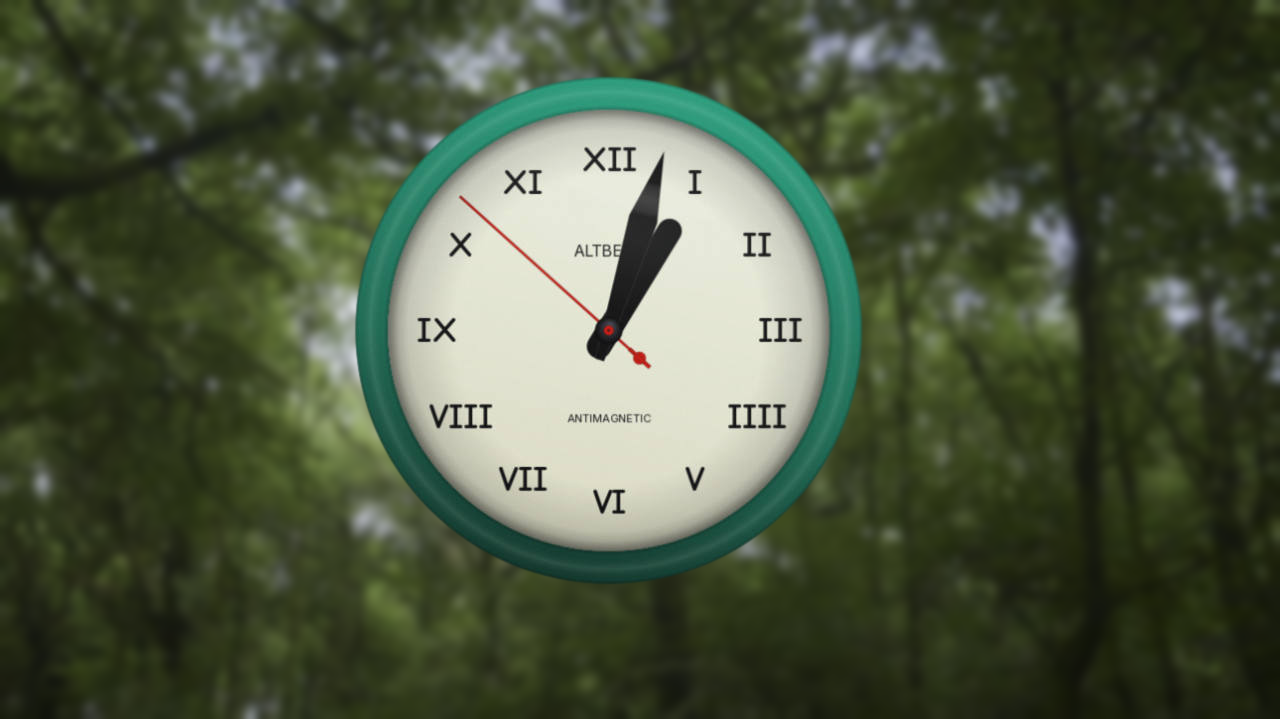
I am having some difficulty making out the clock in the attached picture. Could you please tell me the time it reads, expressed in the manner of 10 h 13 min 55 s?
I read 1 h 02 min 52 s
